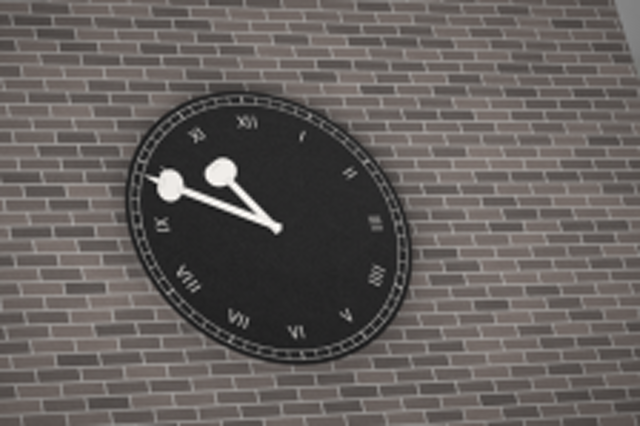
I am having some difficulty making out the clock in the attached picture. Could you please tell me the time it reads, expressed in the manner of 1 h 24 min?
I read 10 h 49 min
